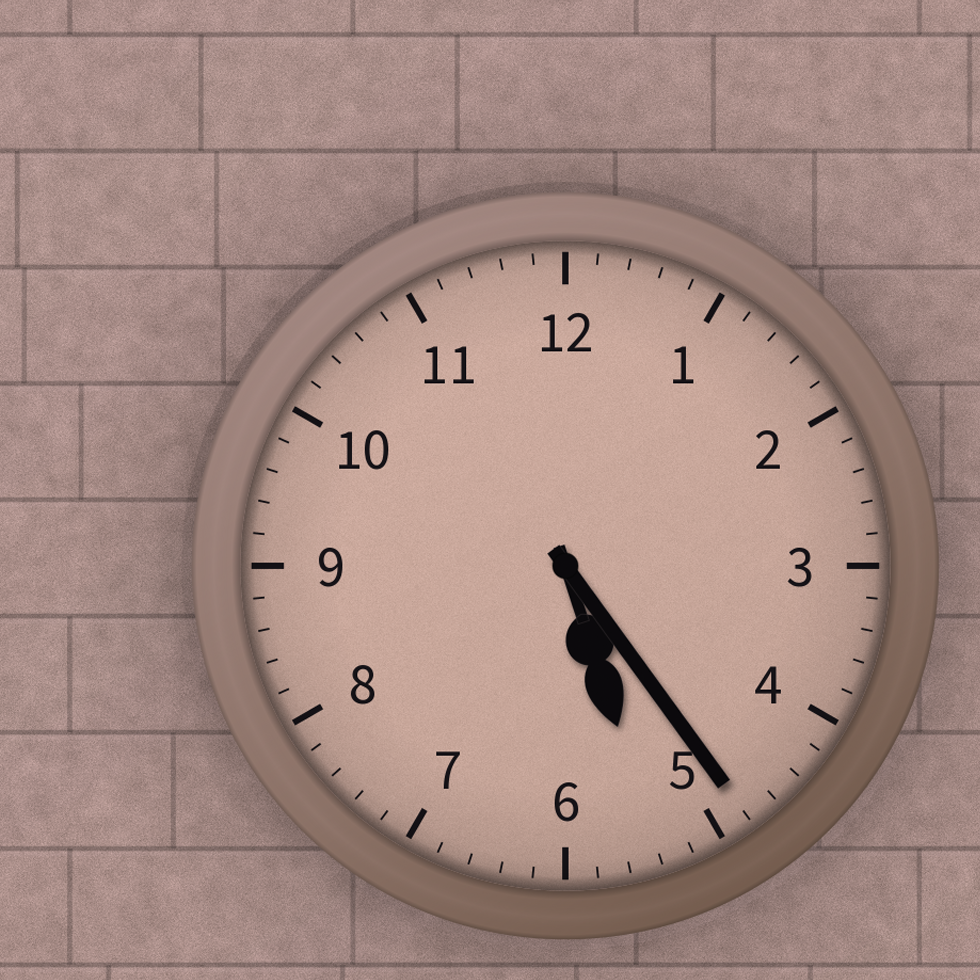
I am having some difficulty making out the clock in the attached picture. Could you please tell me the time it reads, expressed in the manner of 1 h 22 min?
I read 5 h 24 min
